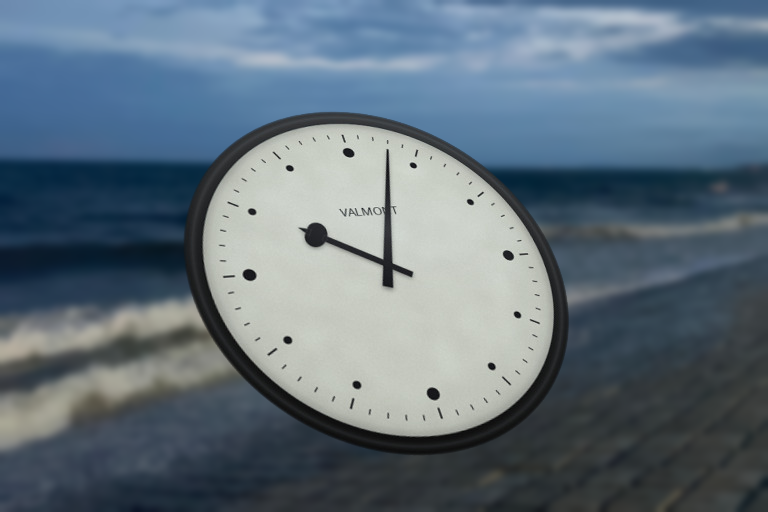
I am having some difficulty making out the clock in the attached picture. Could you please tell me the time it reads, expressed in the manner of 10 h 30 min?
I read 10 h 03 min
